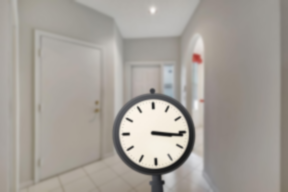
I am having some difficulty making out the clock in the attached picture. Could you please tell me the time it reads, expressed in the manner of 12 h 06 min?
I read 3 h 16 min
